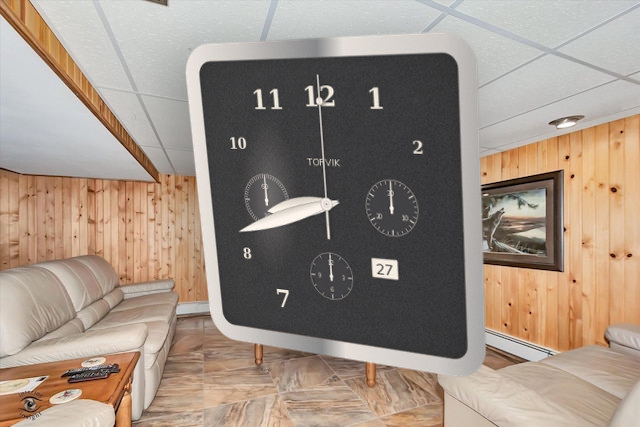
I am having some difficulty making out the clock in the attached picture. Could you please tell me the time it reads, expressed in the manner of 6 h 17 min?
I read 8 h 42 min
